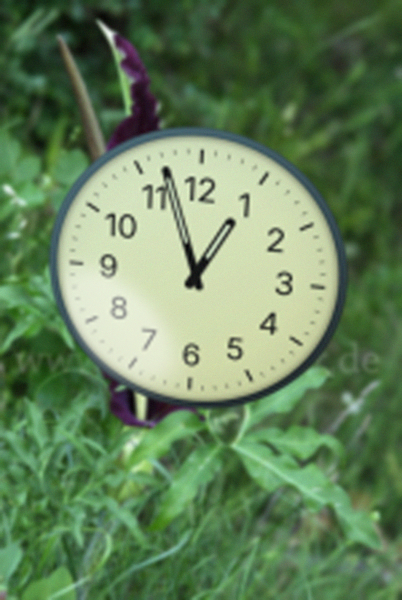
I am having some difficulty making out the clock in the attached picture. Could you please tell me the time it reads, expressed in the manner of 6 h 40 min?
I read 12 h 57 min
